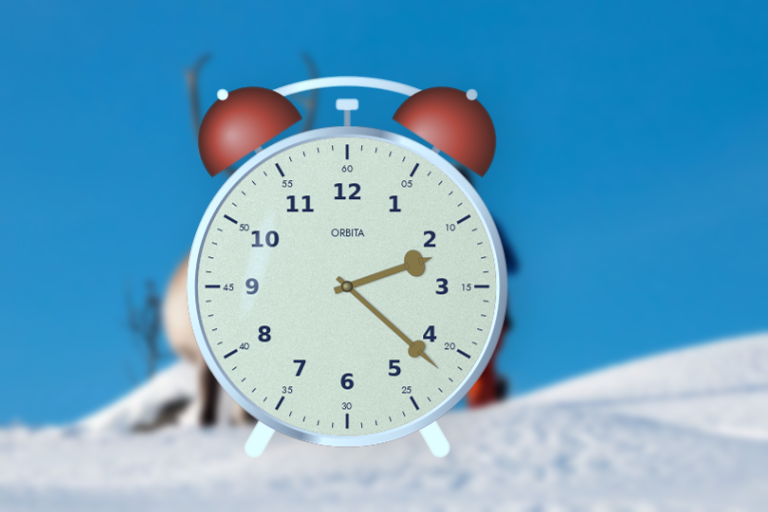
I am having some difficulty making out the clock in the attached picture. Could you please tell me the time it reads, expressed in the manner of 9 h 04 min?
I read 2 h 22 min
